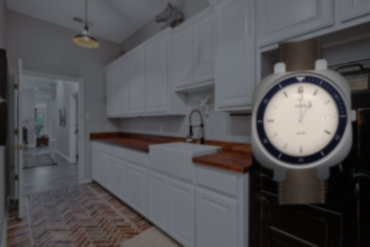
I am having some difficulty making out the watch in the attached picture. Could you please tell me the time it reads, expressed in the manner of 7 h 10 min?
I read 1 h 00 min
